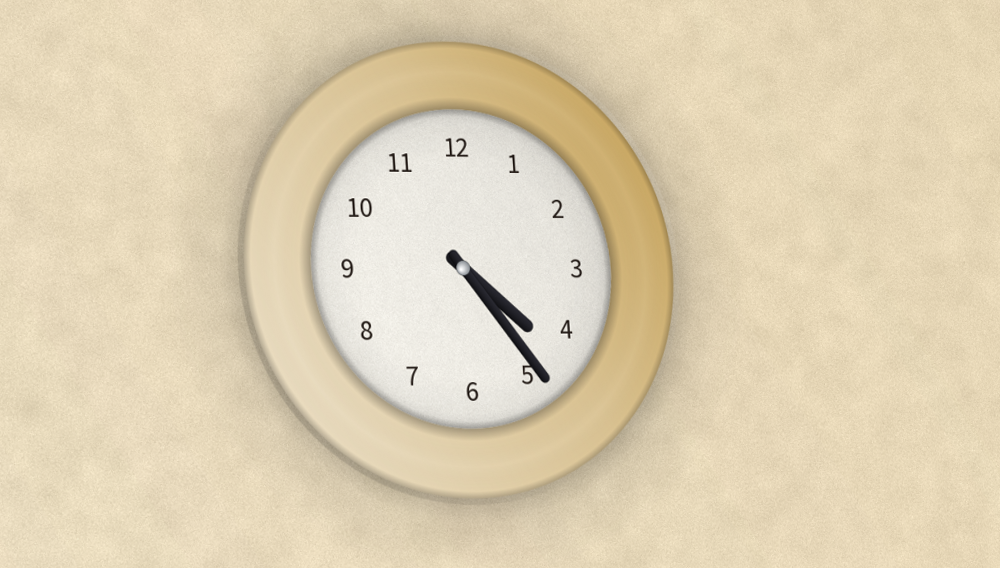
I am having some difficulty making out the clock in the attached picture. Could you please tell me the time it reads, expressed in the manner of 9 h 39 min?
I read 4 h 24 min
